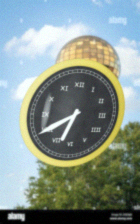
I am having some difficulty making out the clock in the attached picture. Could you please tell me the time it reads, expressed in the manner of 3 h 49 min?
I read 6 h 40 min
